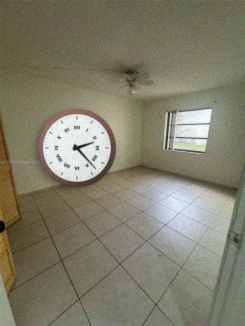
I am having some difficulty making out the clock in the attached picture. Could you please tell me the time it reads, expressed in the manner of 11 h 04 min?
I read 2 h 23 min
